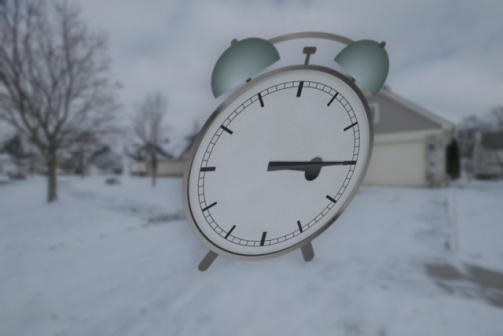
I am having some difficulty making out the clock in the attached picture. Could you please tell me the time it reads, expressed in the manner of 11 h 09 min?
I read 3 h 15 min
